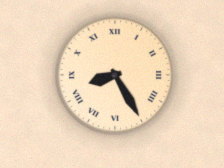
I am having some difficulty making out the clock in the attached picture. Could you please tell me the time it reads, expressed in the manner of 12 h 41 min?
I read 8 h 25 min
